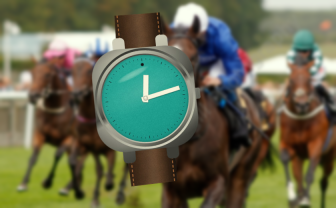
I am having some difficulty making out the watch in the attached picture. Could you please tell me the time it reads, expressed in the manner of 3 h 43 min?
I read 12 h 13 min
